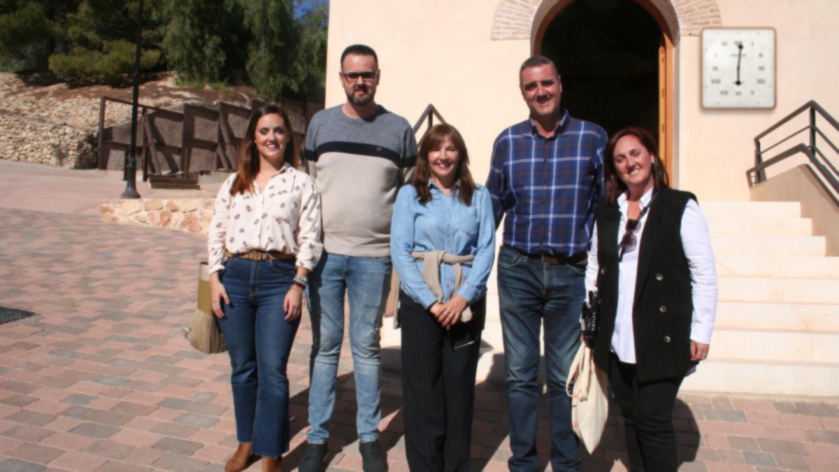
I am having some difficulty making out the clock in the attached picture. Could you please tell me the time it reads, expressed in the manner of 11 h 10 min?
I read 6 h 01 min
